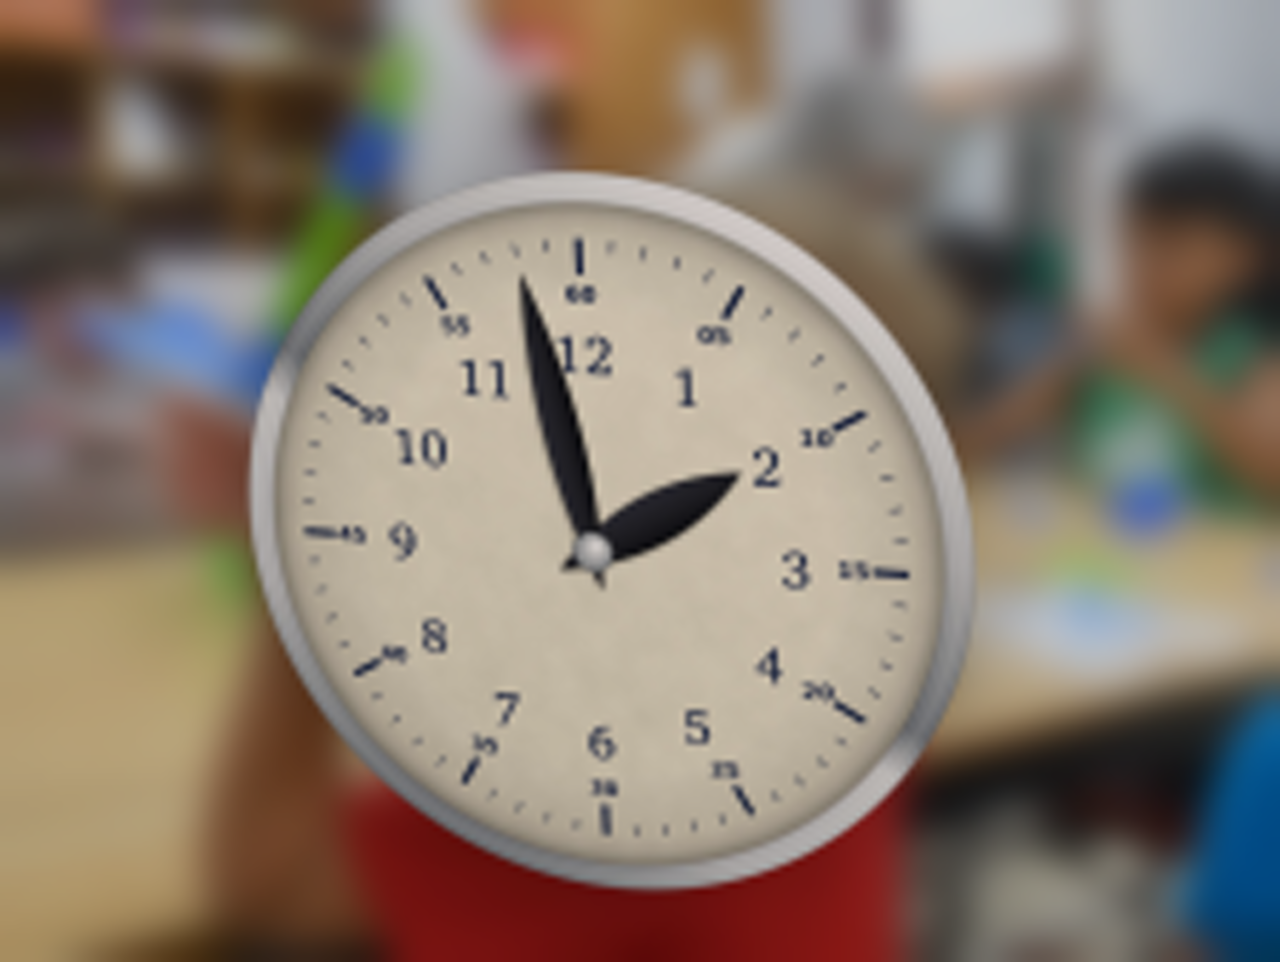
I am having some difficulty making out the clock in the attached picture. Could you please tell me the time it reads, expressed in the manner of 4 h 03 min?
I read 1 h 58 min
